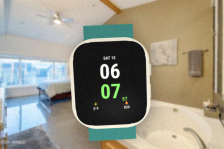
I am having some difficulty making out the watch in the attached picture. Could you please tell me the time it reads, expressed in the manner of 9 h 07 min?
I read 6 h 07 min
